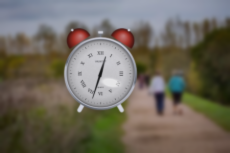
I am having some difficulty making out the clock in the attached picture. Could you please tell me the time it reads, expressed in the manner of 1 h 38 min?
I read 12 h 33 min
